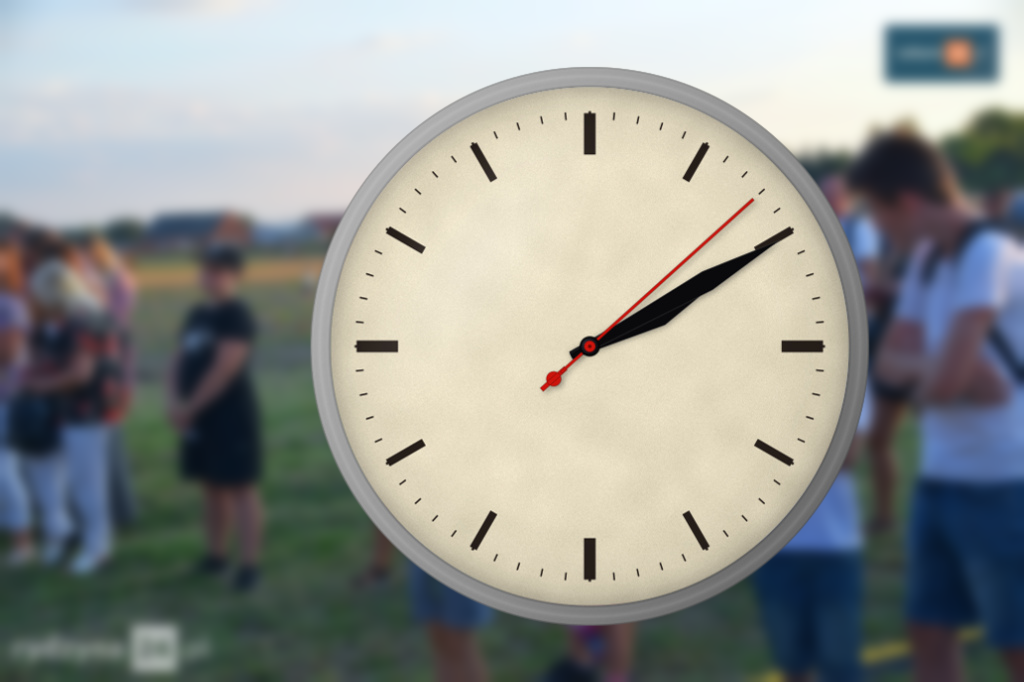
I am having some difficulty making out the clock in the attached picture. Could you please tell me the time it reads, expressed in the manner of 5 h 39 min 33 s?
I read 2 h 10 min 08 s
